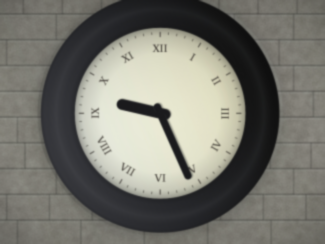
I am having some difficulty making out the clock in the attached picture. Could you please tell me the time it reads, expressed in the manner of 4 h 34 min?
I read 9 h 26 min
